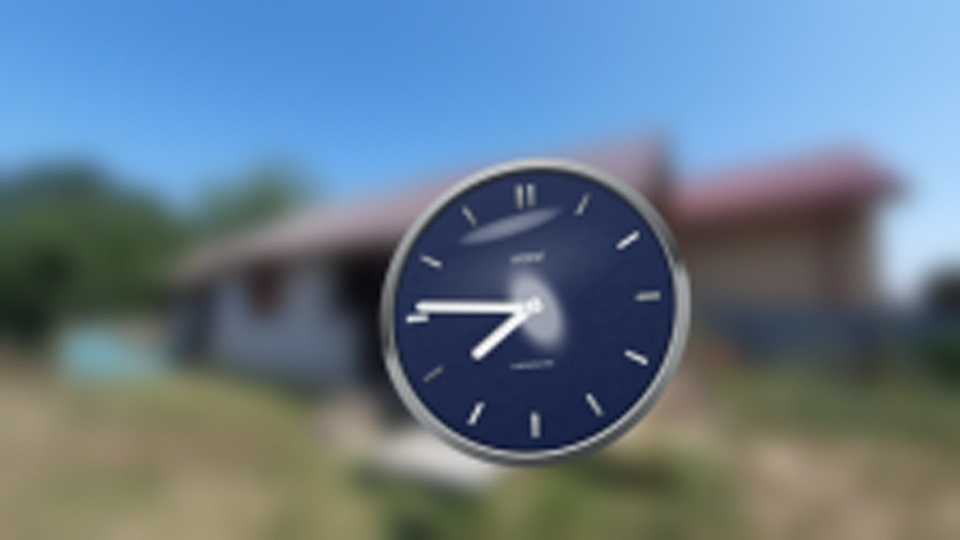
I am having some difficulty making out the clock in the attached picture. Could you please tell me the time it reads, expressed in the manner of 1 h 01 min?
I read 7 h 46 min
